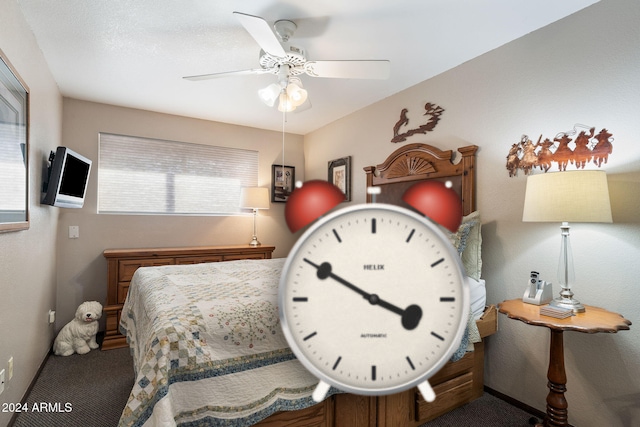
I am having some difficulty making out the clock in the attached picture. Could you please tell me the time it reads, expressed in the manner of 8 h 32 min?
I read 3 h 50 min
